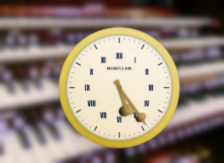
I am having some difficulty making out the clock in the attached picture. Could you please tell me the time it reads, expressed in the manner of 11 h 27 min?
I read 5 h 24 min
